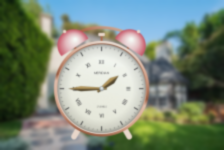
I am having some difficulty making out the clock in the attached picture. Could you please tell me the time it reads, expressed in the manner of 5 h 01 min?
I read 1 h 45 min
